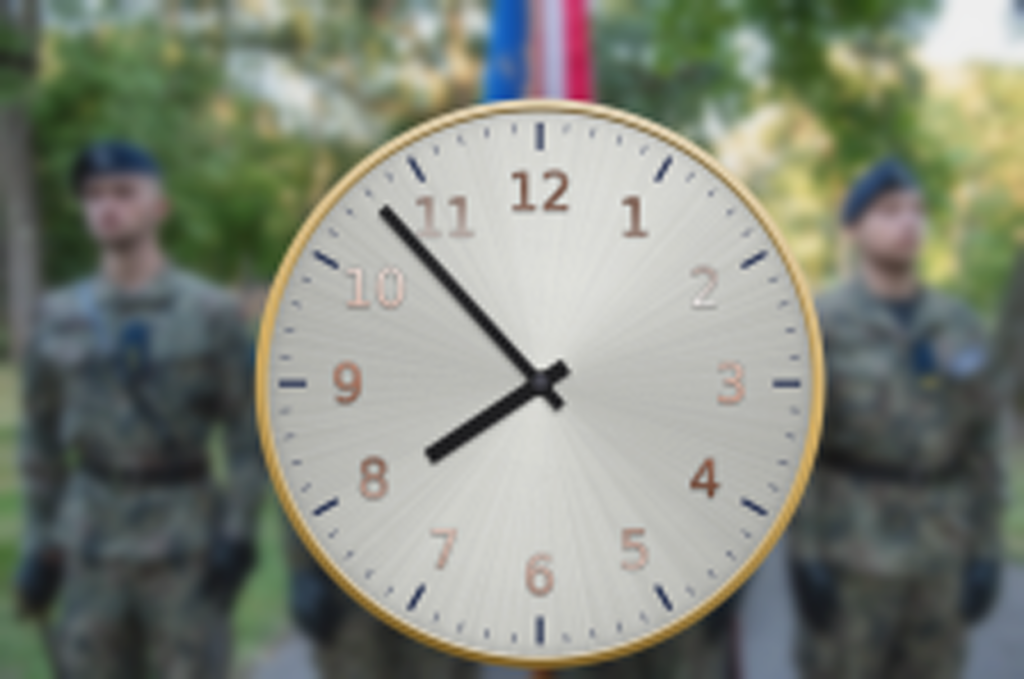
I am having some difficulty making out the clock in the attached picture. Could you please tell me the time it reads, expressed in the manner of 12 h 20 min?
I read 7 h 53 min
